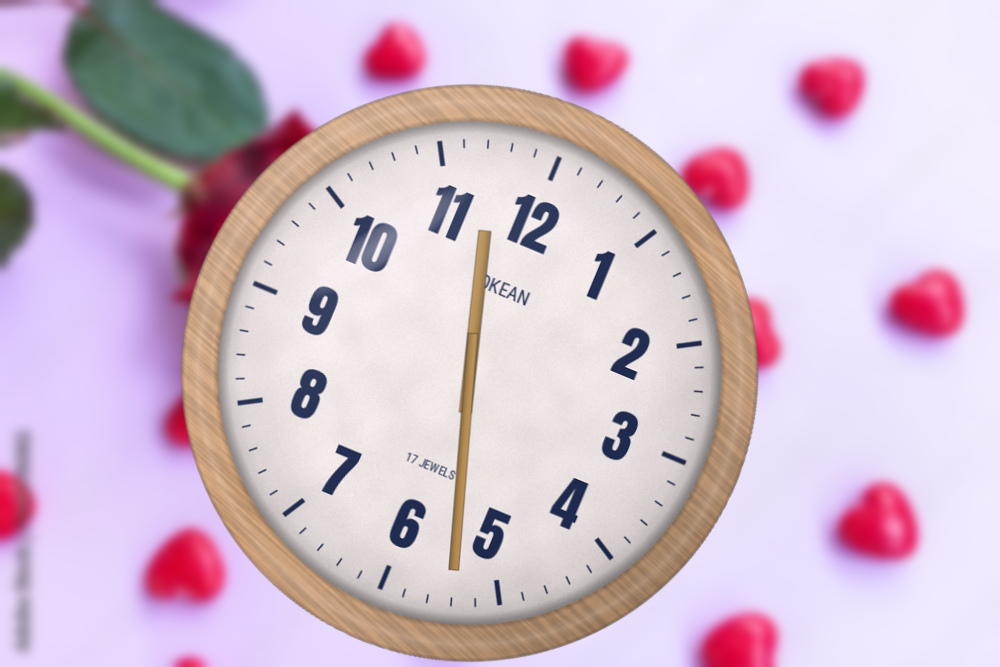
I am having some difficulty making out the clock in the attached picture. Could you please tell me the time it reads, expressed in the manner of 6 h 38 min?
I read 11 h 27 min
